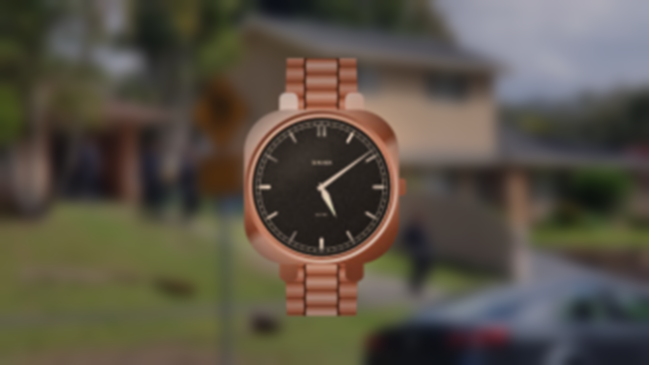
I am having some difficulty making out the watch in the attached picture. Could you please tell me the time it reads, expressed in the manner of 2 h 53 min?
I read 5 h 09 min
